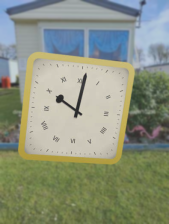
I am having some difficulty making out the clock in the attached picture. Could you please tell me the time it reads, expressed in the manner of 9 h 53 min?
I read 10 h 01 min
